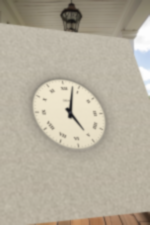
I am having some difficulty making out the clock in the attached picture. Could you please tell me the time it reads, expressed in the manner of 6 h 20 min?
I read 5 h 03 min
